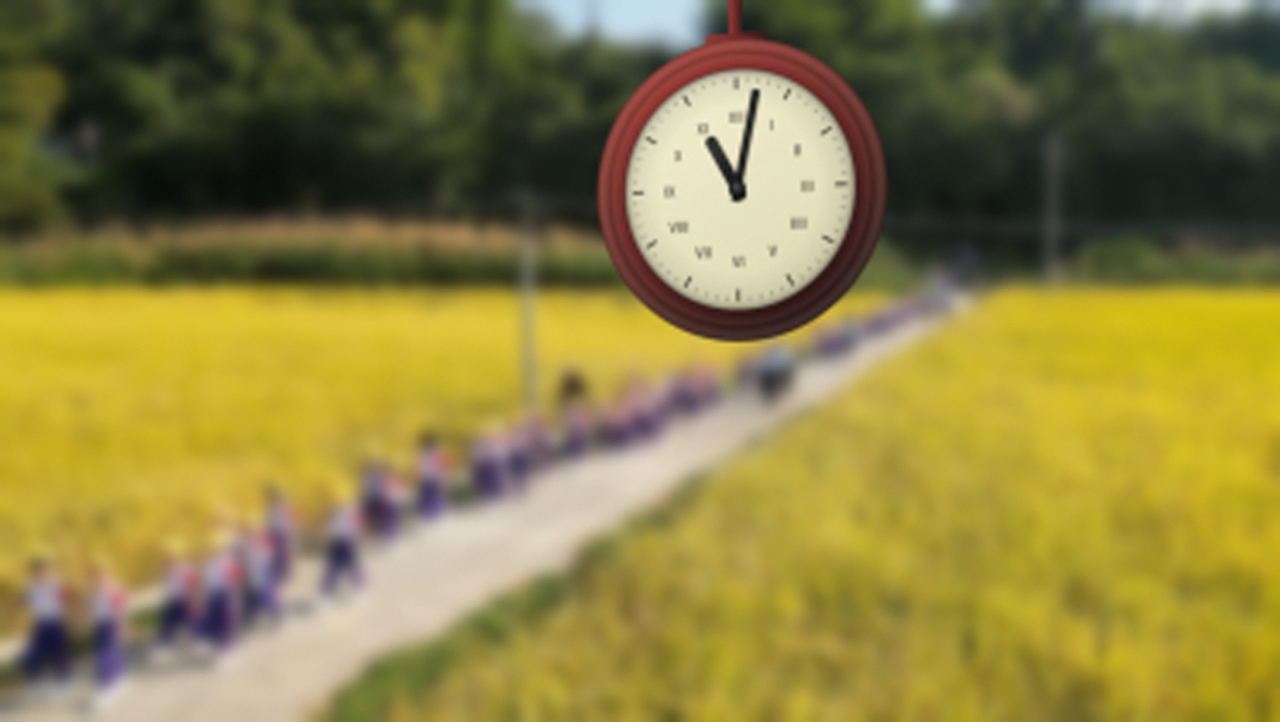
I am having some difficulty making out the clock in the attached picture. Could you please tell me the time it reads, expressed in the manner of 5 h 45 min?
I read 11 h 02 min
